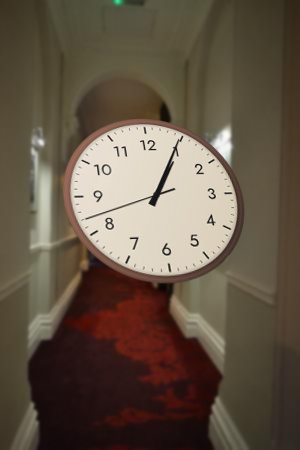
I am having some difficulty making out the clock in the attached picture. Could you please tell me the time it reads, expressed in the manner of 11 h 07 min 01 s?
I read 1 h 04 min 42 s
